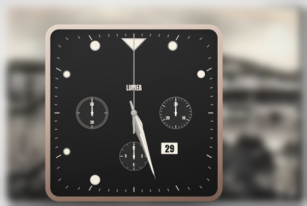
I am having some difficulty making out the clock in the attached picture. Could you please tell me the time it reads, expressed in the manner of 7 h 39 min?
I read 5 h 27 min
